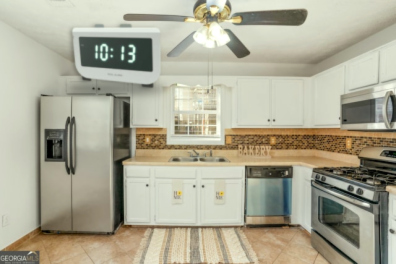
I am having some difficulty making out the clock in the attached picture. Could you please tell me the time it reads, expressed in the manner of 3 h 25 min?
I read 10 h 13 min
